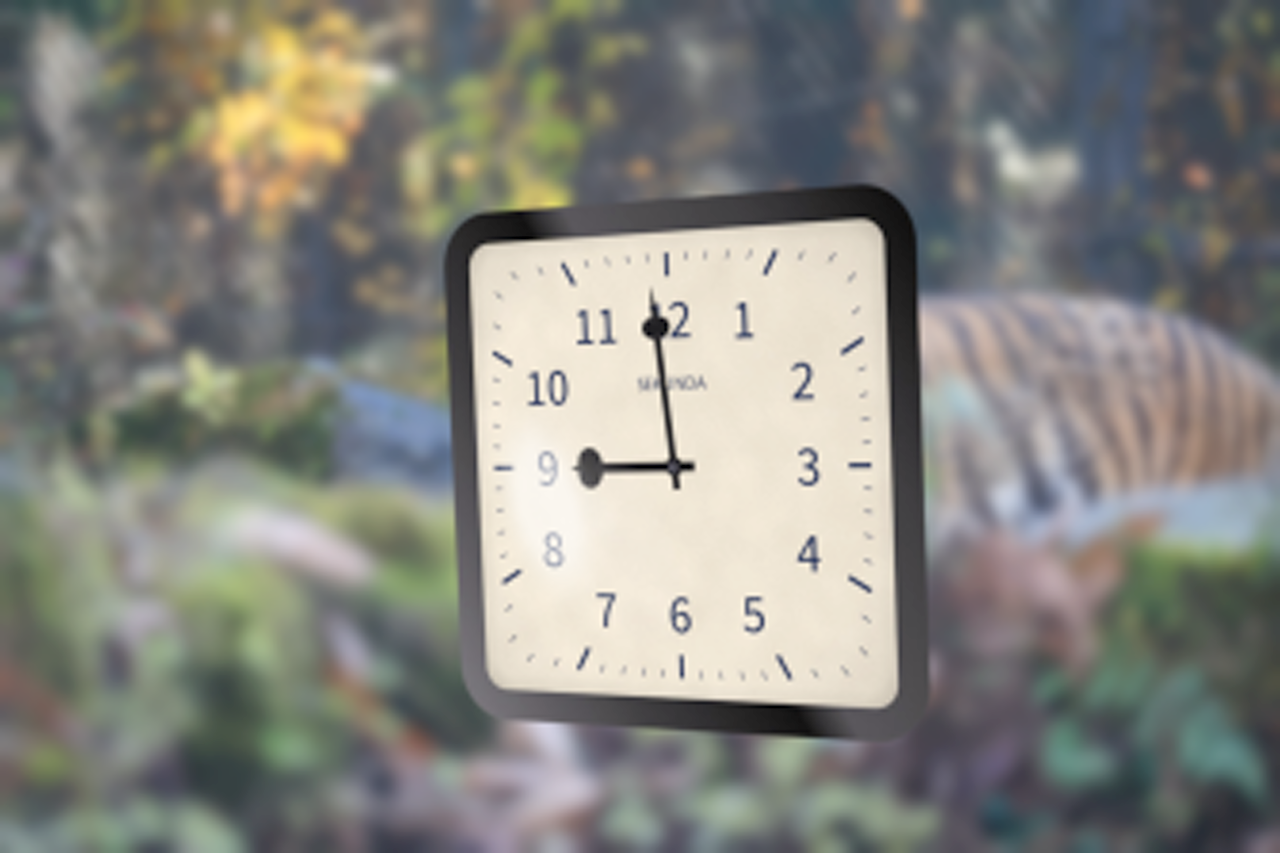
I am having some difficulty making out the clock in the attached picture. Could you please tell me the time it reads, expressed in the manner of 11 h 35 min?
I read 8 h 59 min
